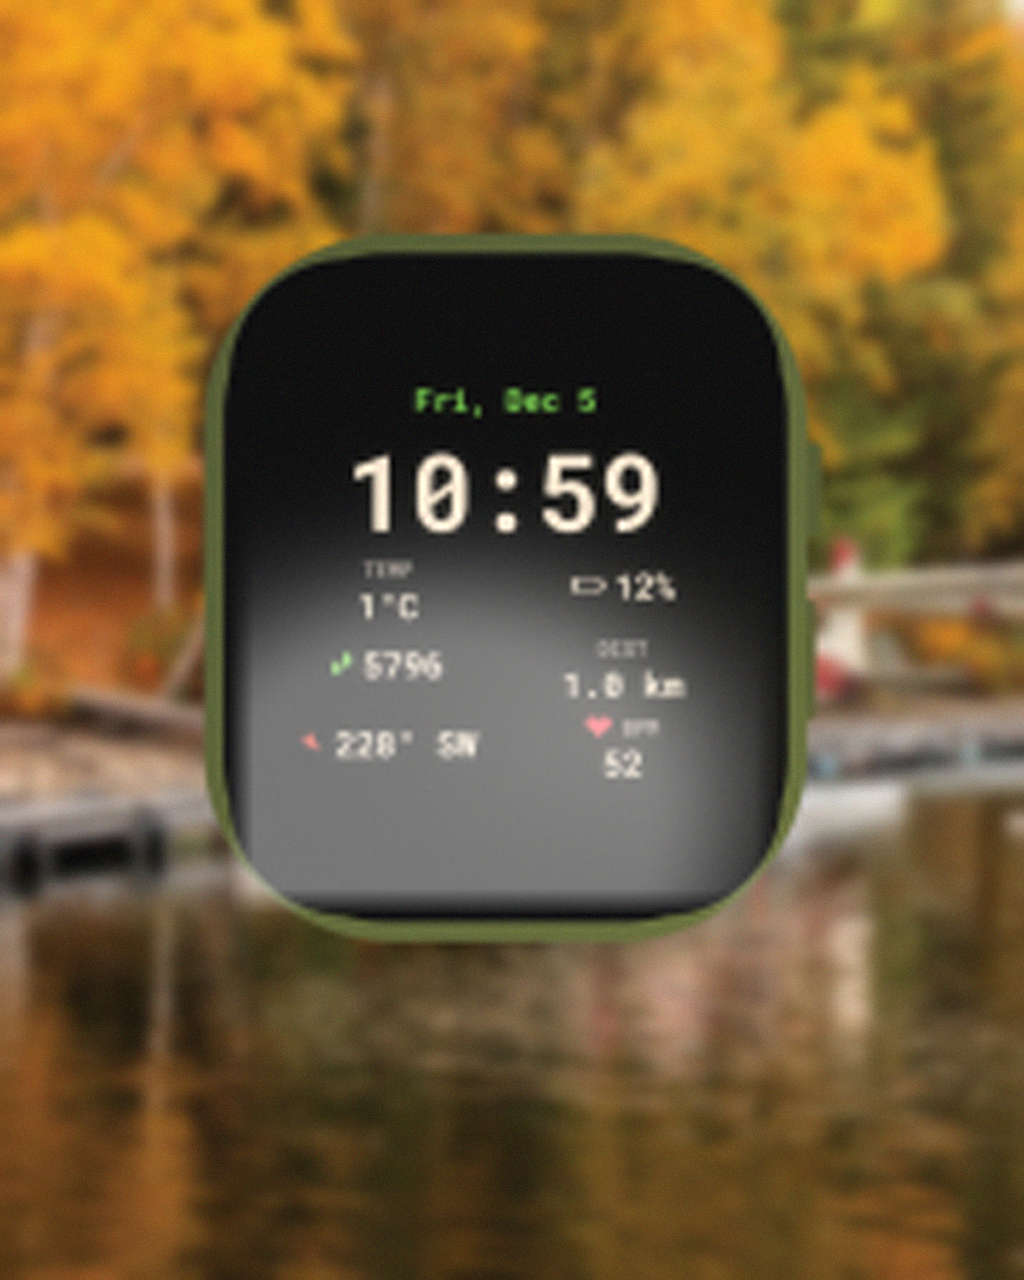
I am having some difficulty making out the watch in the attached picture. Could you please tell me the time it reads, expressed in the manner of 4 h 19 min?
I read 10 h 59 min
